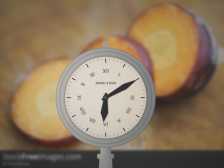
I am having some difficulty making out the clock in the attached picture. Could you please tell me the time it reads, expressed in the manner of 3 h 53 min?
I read 6 h 10 min
